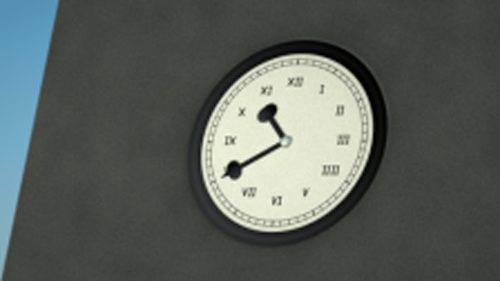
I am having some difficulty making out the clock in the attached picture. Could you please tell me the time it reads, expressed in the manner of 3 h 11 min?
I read 10 h 40 min
